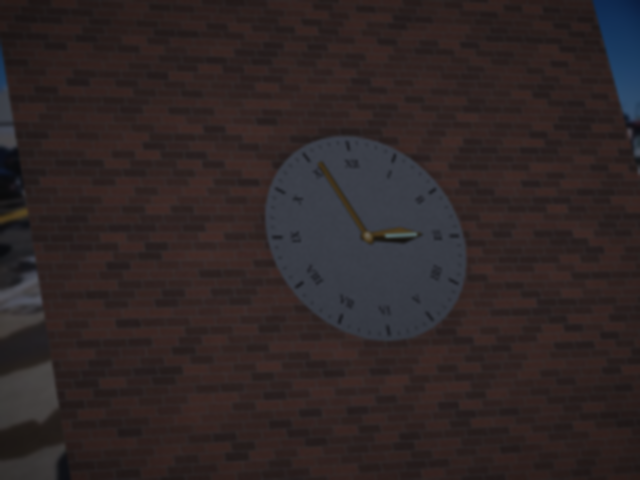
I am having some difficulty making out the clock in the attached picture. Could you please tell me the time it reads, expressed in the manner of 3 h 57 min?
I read 2 h 56 min
